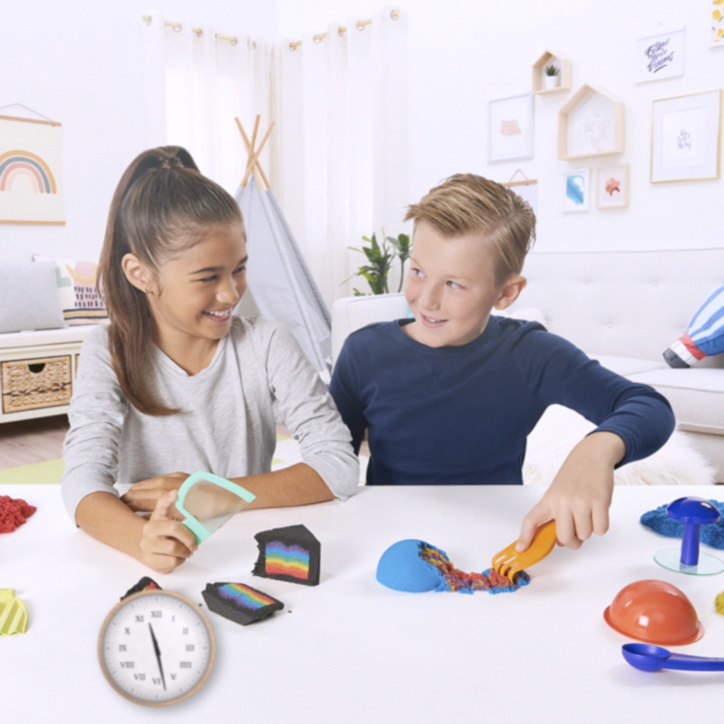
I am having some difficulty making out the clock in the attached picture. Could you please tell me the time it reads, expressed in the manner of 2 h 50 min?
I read 11 h 28 min
